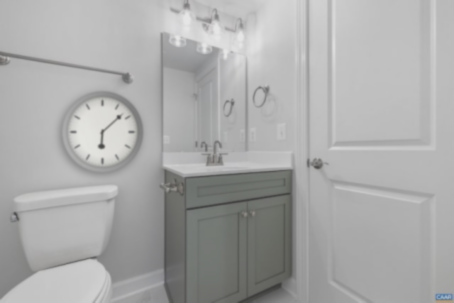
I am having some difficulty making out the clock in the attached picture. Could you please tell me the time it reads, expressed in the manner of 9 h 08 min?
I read 6 h 08 min
